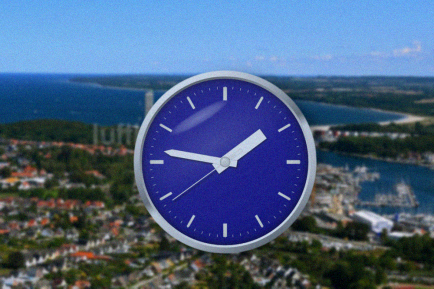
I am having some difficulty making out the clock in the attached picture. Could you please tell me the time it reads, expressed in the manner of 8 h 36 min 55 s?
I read 1 h 46 min 39 s
